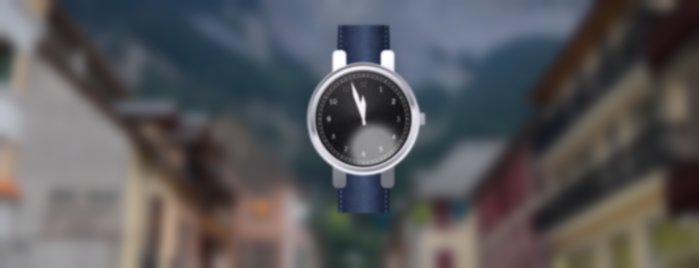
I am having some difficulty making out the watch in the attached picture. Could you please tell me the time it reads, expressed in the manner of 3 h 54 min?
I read 11 h 57 min
